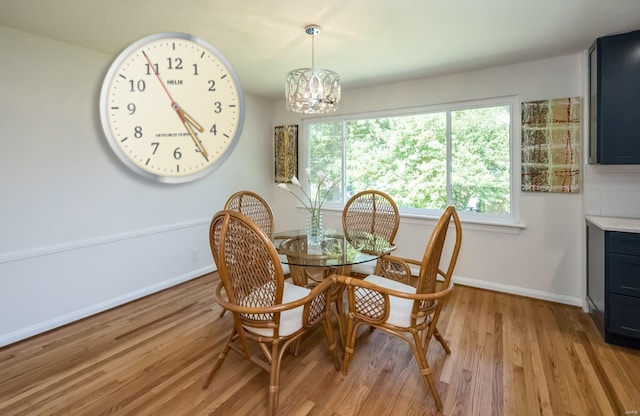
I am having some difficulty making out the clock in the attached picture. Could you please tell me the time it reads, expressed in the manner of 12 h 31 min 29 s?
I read 4 h 24 min 55 s
